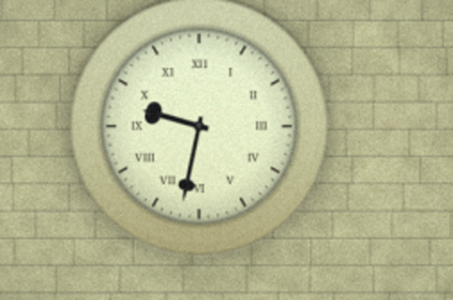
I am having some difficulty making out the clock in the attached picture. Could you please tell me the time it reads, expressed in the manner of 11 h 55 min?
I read 9 h 32 min
